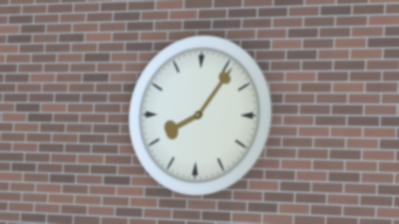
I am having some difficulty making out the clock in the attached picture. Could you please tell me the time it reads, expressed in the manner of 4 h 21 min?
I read 8 h 06 min
